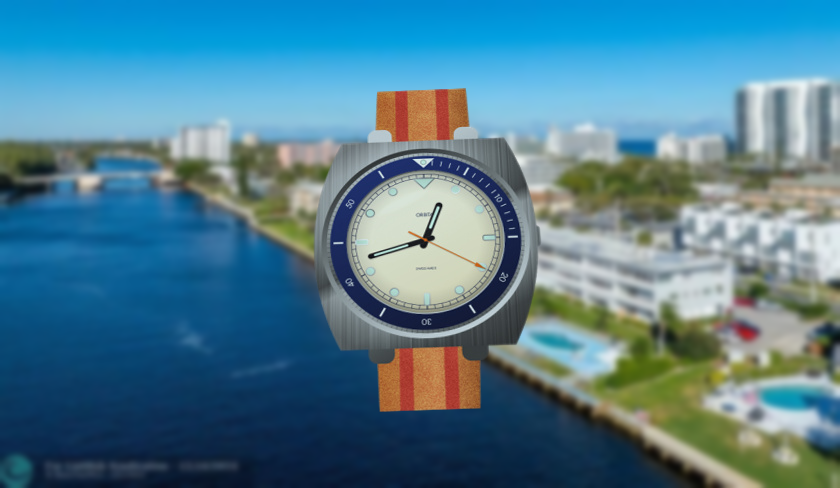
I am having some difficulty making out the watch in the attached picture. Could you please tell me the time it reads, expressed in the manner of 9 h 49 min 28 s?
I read 12 h 42 min 20 s
